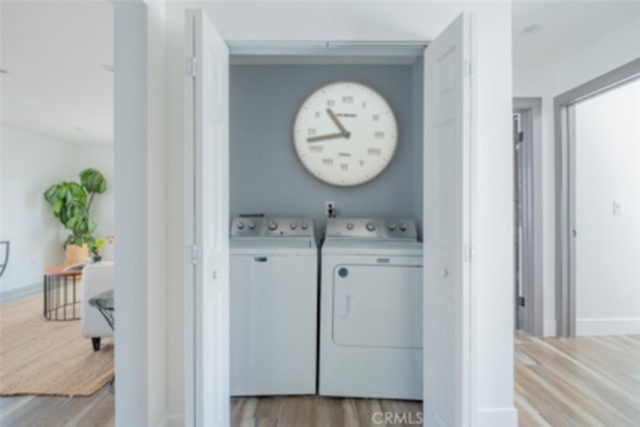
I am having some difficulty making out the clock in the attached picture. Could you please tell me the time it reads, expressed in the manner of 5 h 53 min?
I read 10 h 43 min
